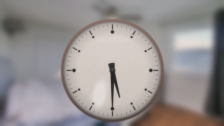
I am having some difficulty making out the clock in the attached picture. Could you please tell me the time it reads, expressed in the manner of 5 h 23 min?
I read 5 h 30 min
